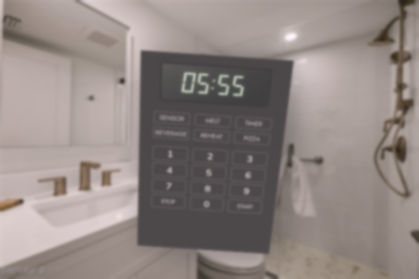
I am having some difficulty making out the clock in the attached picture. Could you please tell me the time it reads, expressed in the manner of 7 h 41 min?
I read 5 h 55 min
